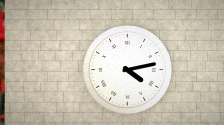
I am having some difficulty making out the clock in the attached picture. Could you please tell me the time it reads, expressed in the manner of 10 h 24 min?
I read 4 h 13 min
